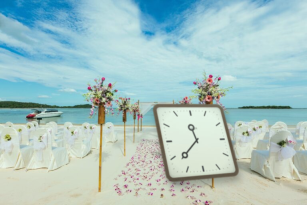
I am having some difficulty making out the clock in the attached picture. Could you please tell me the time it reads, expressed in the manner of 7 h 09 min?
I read 11 h 38 min
